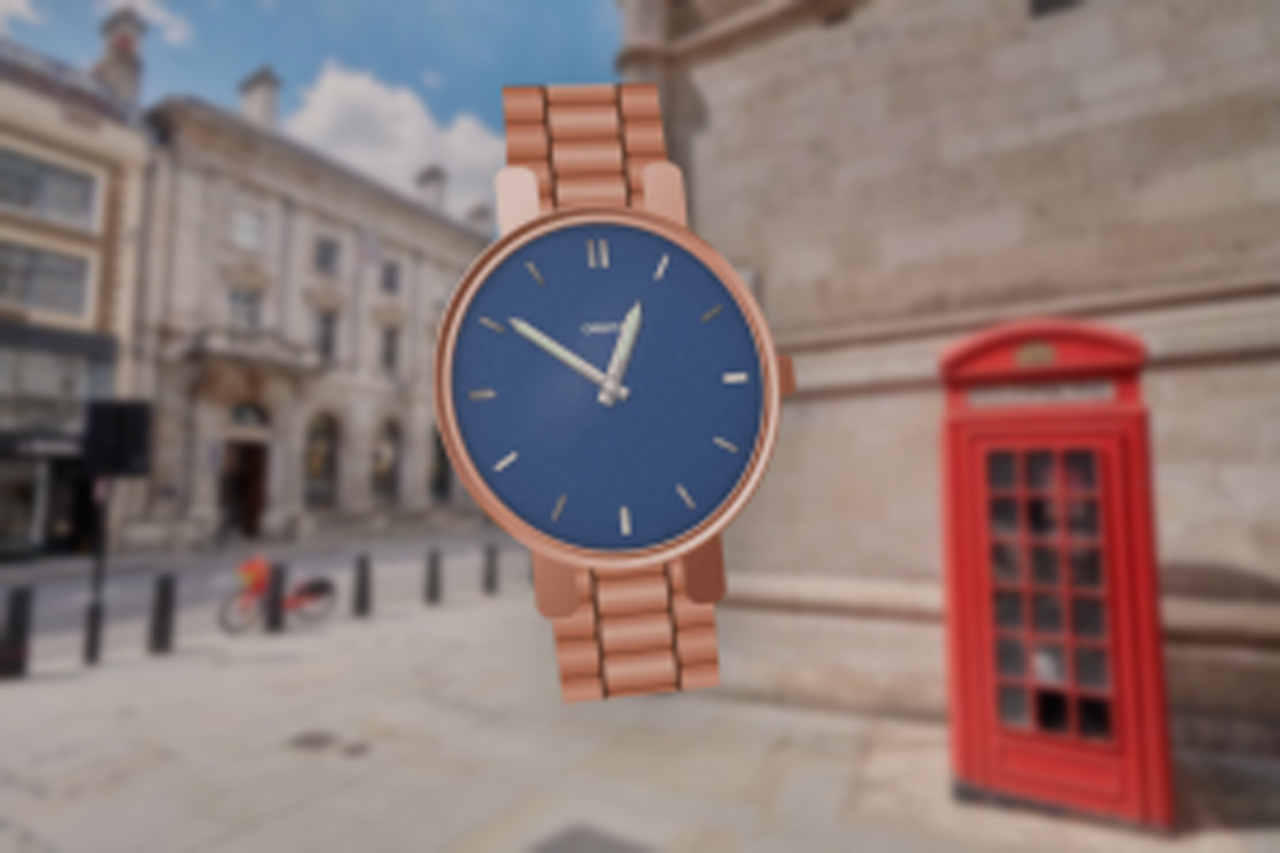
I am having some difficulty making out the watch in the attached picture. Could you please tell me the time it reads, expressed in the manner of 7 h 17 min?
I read 12 h 51 min
